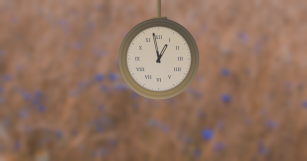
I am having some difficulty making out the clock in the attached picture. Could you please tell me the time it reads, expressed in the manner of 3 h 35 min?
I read 12 h 58 min
